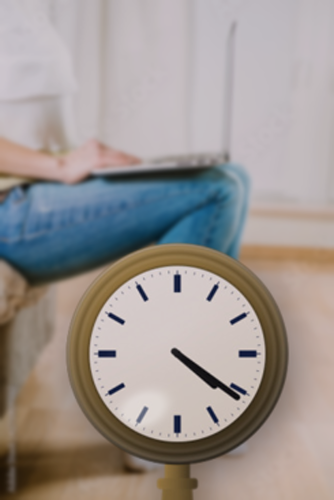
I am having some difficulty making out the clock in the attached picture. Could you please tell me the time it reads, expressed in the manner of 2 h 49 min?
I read 4 h 21 min
